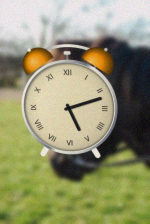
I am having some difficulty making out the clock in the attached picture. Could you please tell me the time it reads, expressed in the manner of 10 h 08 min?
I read 5 h 12 min
